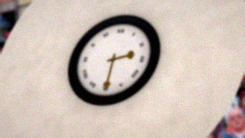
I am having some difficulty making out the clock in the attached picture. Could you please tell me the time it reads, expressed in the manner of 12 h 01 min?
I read 2 h 30 min
